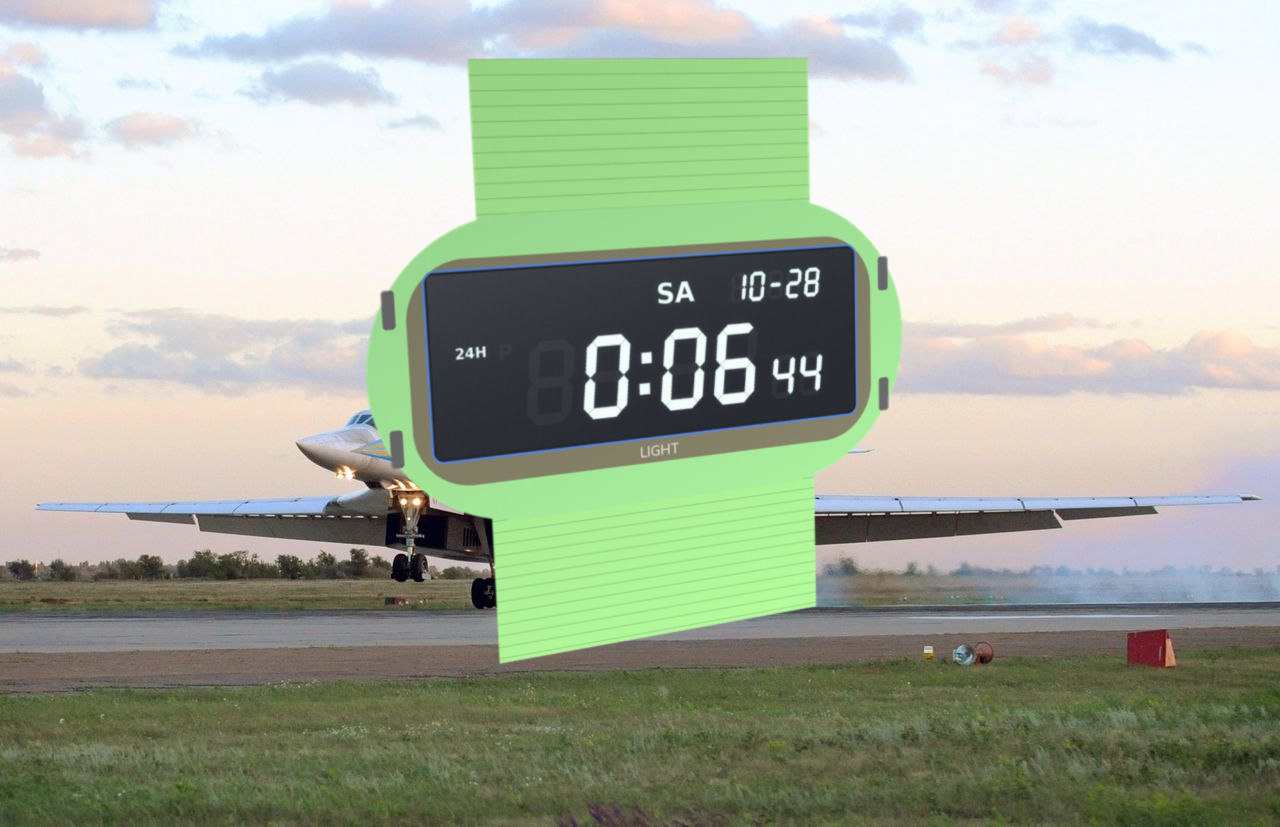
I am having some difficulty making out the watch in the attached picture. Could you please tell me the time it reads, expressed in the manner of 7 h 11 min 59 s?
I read 0 h 06 min 44 s
